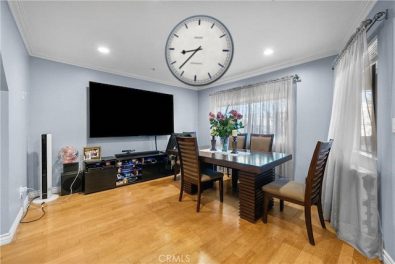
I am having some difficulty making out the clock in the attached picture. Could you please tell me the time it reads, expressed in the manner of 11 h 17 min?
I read 8 h 37 min
